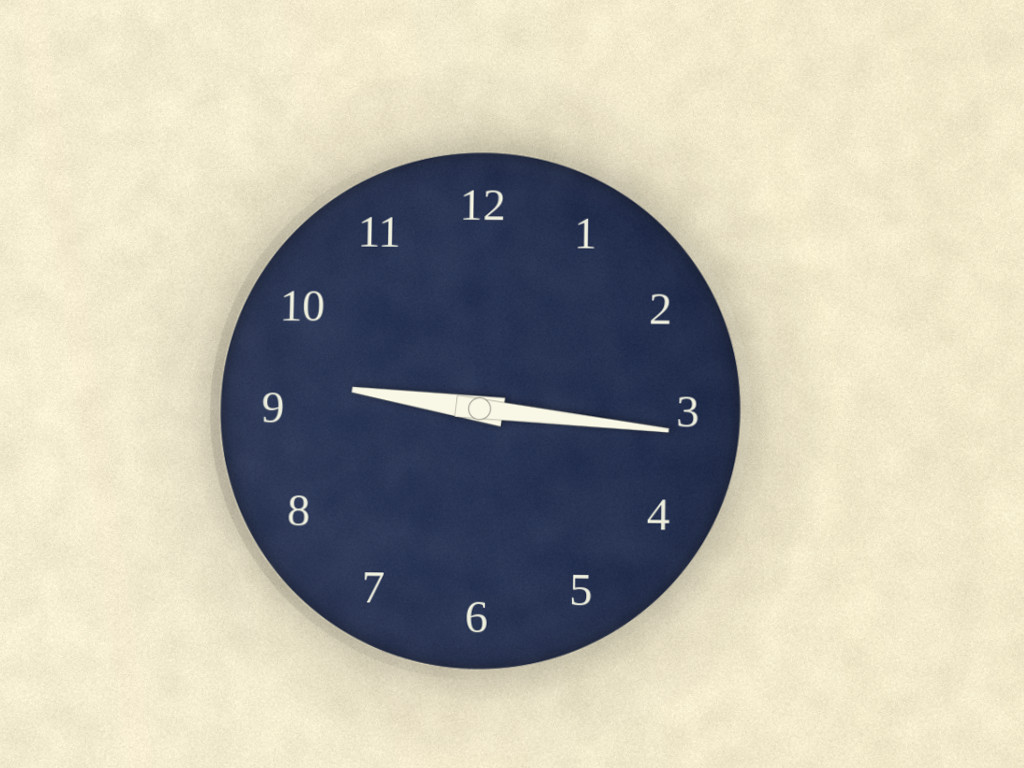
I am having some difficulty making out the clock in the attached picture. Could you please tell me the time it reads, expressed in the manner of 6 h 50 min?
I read 9 h 16 min
